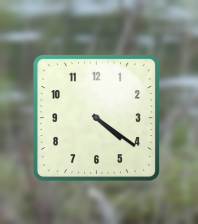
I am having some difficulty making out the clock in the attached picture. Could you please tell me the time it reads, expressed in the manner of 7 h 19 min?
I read 4 h 21 min
